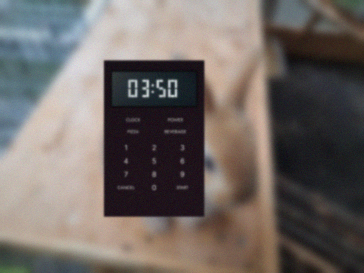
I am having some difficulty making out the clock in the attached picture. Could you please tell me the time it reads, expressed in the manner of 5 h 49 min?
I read 3 h 50 min
